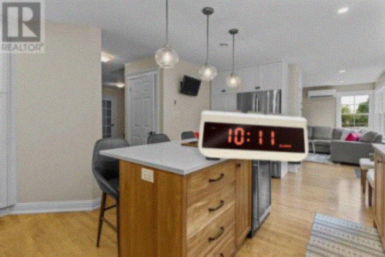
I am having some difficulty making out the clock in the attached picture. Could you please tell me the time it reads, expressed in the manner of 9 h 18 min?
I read 10 h 11 min
